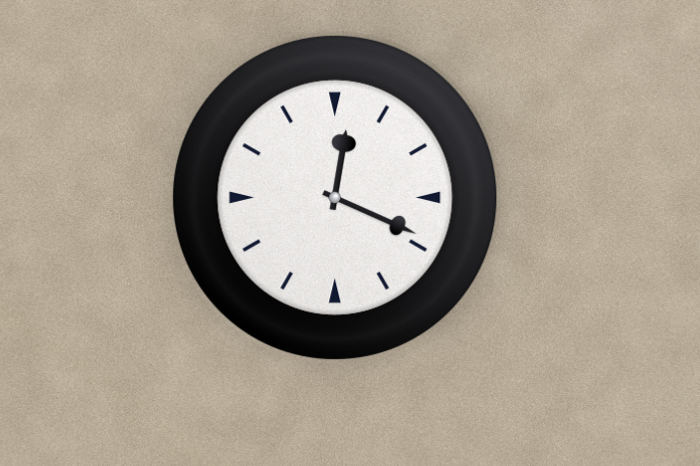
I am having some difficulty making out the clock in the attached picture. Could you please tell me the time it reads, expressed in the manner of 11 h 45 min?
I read 12 h 19 min
